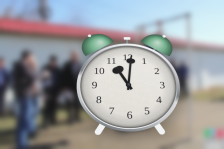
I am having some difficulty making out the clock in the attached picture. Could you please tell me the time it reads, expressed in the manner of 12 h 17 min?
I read 11 h 01 min
